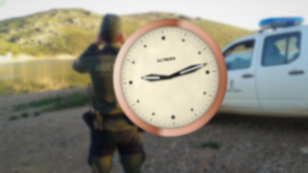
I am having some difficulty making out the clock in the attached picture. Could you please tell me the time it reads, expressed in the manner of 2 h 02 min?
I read 9 h 13 min
